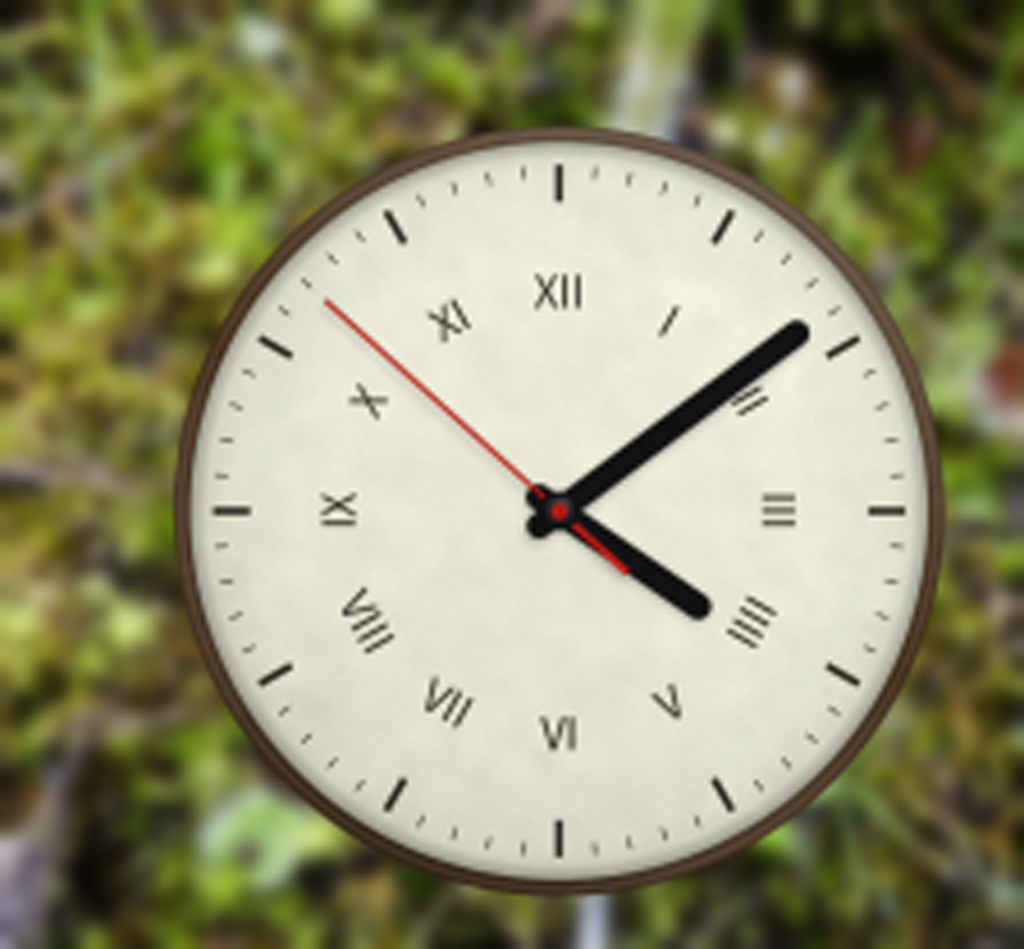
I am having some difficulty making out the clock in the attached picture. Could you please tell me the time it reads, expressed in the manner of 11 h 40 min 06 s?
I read 4 h 08 min 52 s
